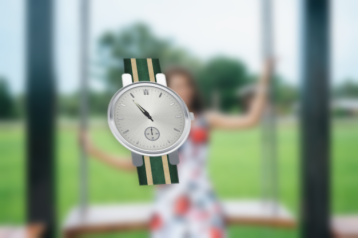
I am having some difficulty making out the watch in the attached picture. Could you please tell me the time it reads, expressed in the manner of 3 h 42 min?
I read 10 h 54 min
